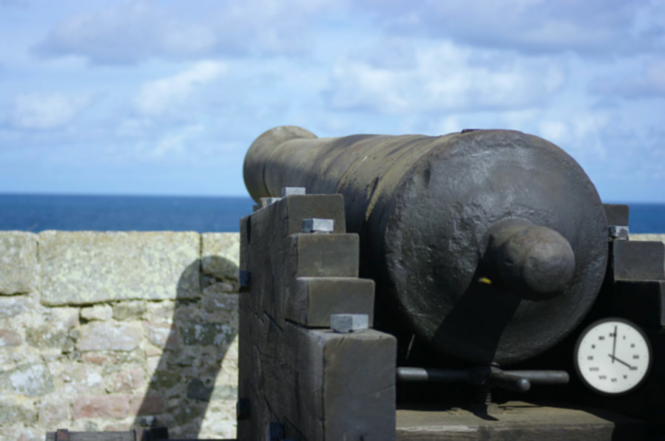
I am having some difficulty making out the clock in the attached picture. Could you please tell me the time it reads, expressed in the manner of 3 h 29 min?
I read 4 h 01 min
